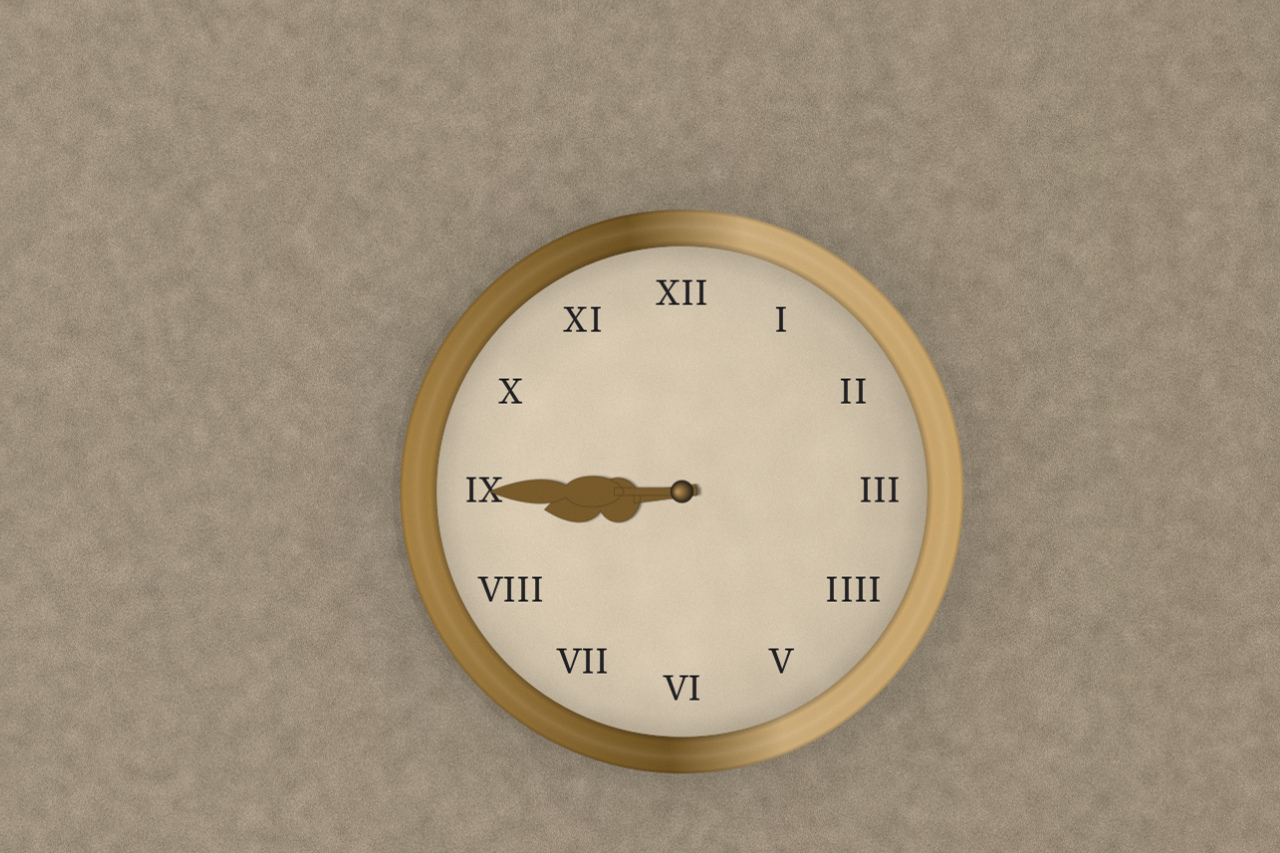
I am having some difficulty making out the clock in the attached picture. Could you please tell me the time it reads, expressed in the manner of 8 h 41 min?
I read 8 h 45 min
